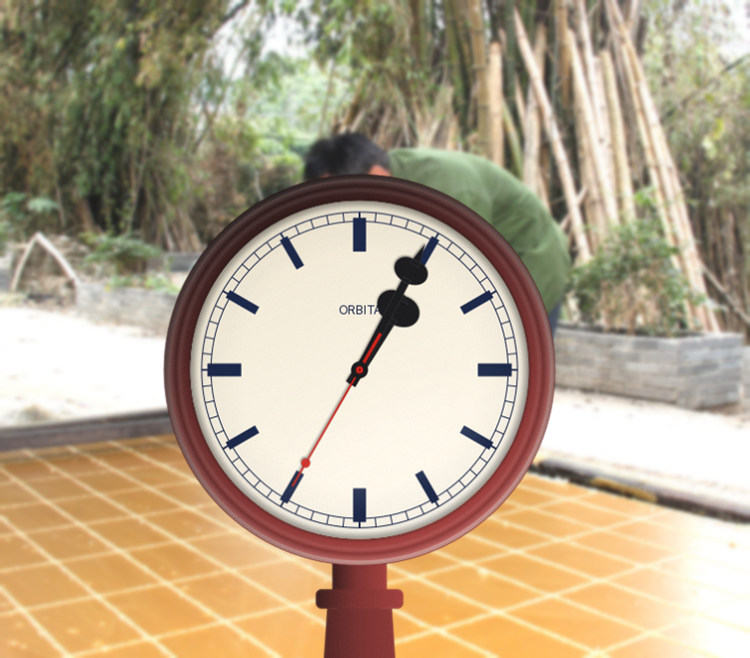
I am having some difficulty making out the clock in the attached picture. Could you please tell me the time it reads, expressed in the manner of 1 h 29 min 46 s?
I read 1 h 04 min 35 s
